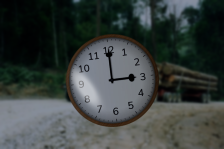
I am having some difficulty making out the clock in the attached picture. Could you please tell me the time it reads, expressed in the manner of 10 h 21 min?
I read 3 h 00 min
